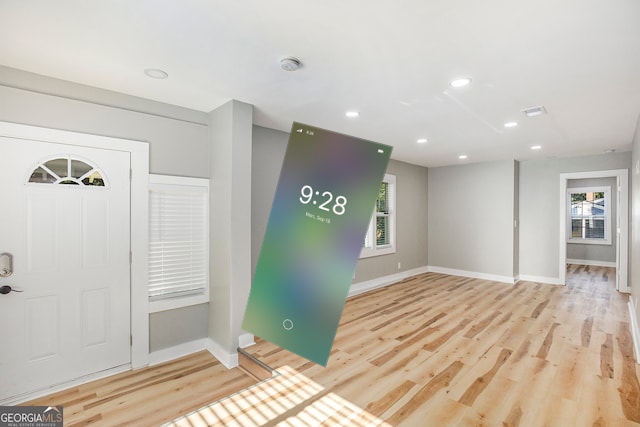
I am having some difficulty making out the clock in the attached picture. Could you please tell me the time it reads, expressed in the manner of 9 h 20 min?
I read 9 h 28 min
